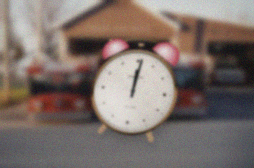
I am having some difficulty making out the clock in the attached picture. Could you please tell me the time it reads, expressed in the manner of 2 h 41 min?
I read 12 h 01 min
